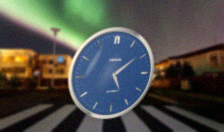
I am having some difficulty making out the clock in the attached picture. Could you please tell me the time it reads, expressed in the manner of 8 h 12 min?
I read 5 h 09 min
